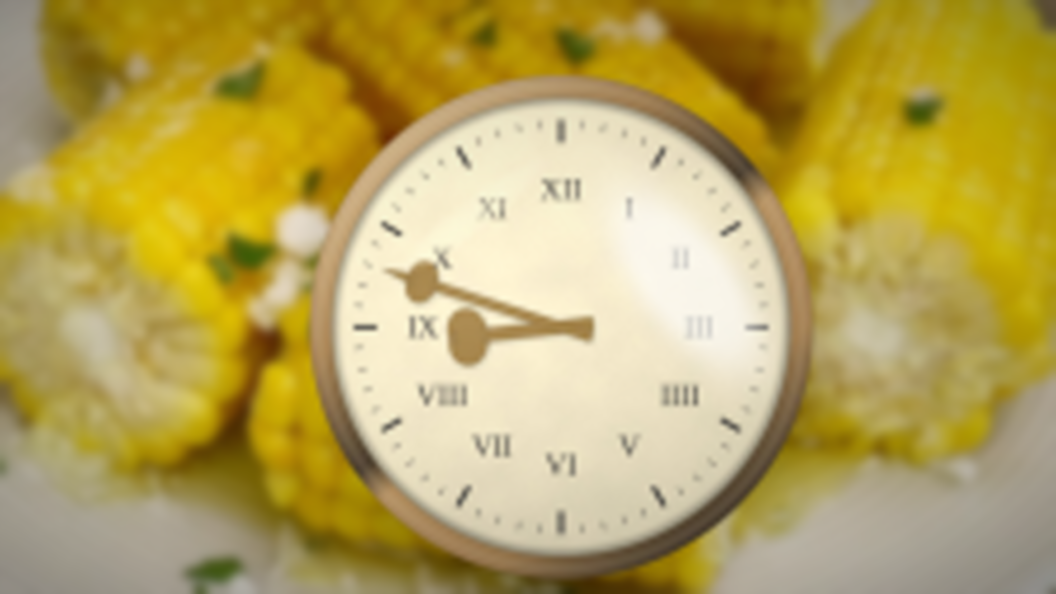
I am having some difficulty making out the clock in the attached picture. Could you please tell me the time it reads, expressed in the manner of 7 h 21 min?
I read 8 h 48 min
